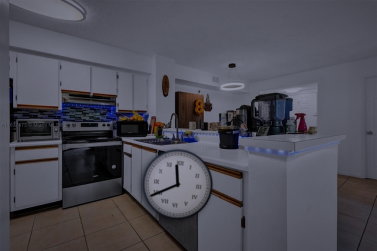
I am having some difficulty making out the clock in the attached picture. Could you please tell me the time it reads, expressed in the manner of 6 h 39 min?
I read 11 h 40 min
